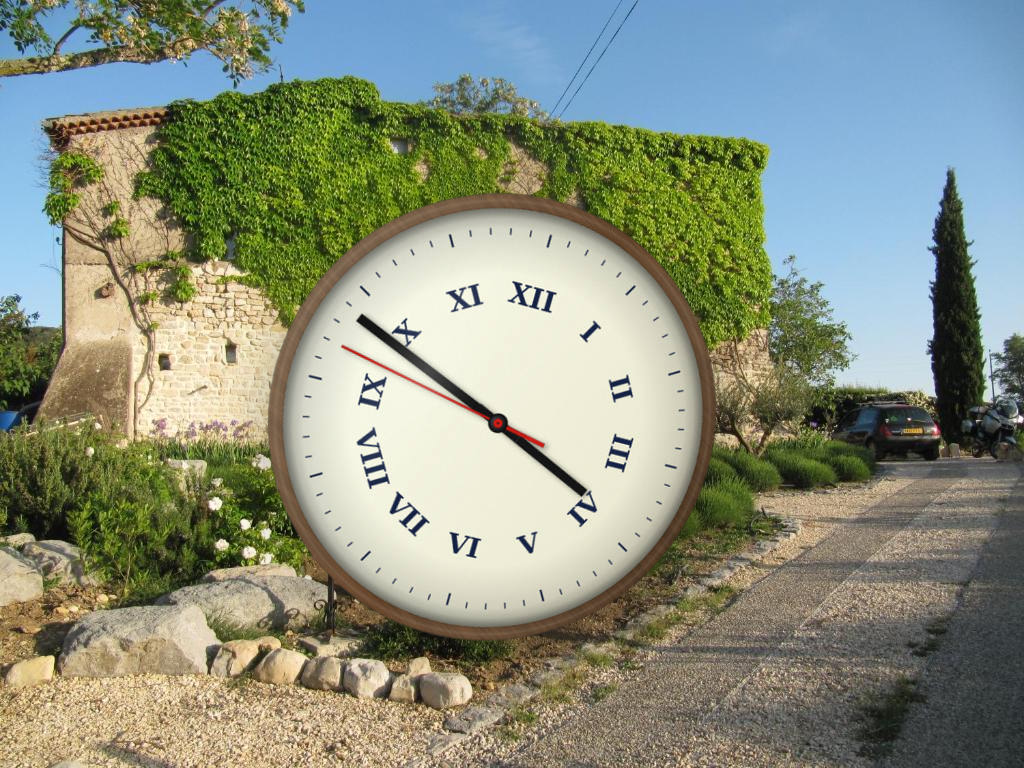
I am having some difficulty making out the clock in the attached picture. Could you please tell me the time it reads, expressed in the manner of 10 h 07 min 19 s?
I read 3 h 48 min 47 s
